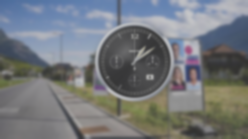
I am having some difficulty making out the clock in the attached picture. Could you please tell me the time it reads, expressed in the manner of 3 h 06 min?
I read 1 h 09 min
